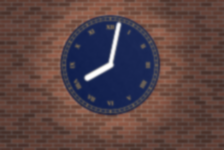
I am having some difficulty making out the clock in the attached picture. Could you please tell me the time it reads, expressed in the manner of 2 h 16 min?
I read 8 h 02 min
